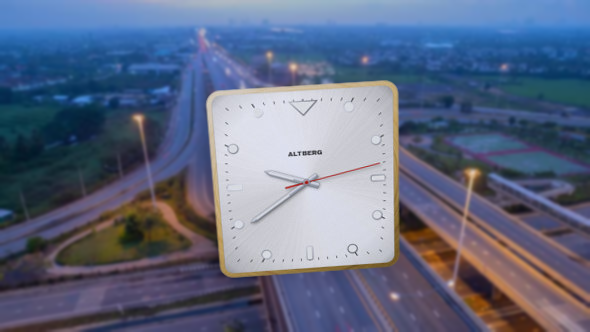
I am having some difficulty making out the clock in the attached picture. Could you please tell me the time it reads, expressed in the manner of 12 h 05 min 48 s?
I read 9 h 39 min 13 s
